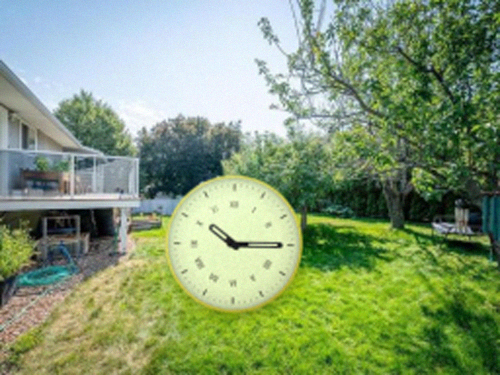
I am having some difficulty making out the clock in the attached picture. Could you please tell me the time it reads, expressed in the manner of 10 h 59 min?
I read 10 h 15 min
